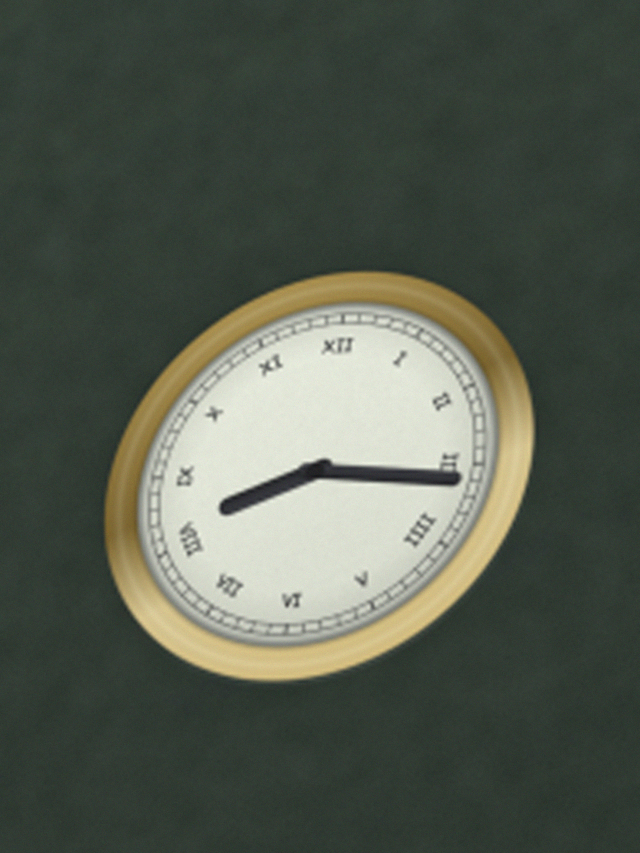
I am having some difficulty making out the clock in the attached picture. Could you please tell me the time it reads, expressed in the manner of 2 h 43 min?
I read 8 h 16 min
